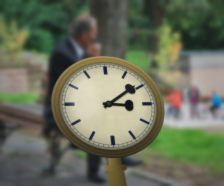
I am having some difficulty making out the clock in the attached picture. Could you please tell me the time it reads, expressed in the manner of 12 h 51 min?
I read 3 h 09 min
